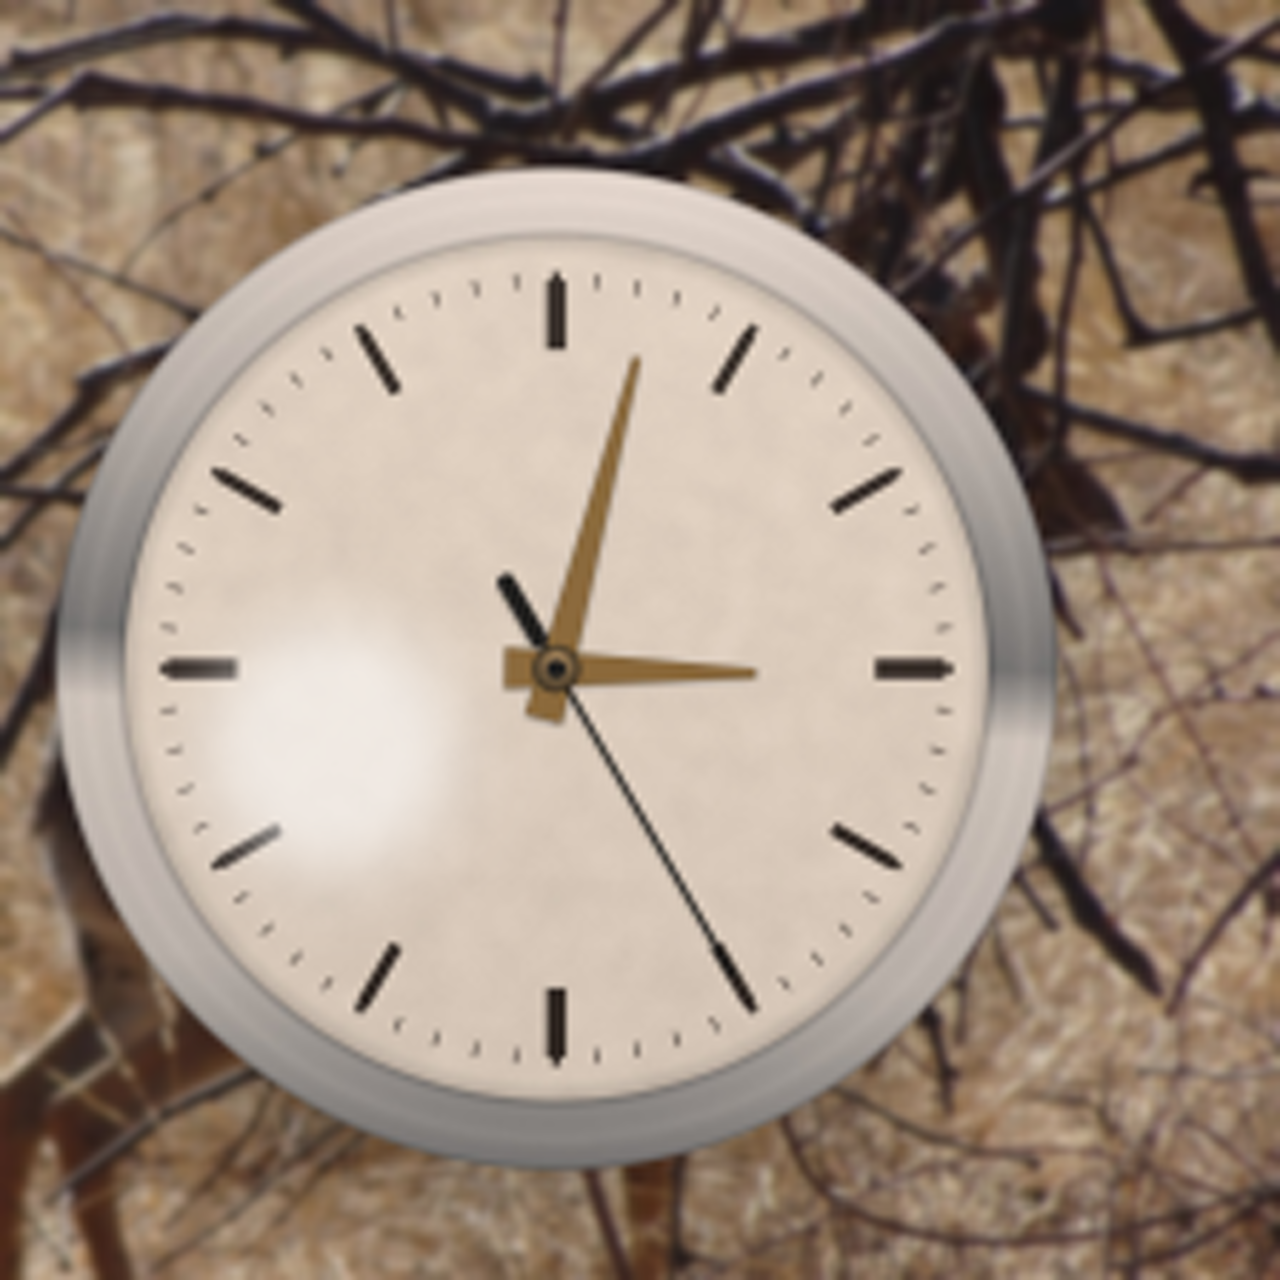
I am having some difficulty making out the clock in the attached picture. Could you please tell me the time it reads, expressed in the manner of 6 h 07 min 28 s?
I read 3 h 02 min 25 s
